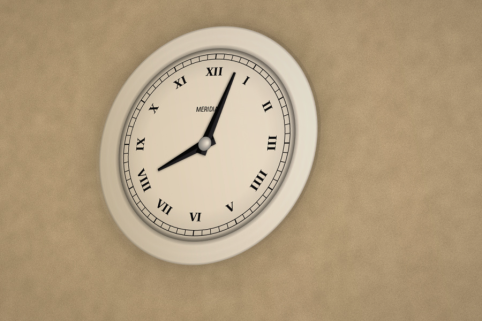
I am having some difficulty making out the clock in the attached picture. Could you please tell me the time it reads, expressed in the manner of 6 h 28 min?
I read 8 h 03 min
